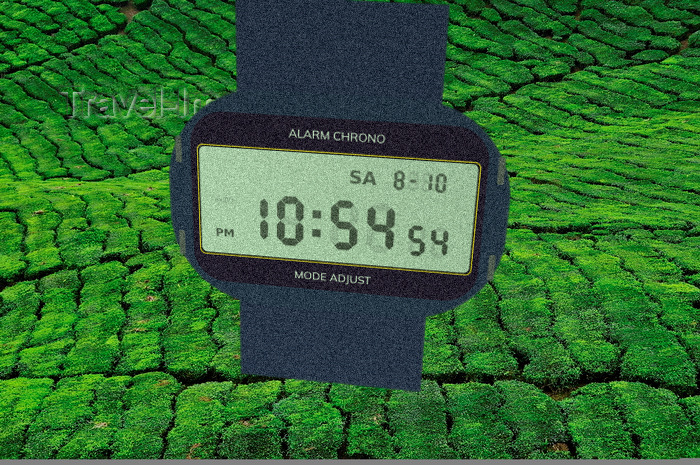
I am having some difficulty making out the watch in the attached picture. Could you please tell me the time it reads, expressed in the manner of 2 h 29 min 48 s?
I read 10 h 54 min 54 s
